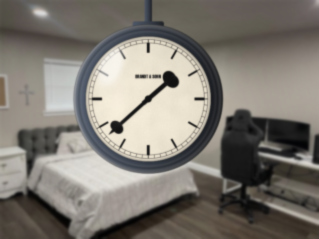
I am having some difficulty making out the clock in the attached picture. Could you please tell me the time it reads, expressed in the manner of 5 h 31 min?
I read 1 h 38 min
